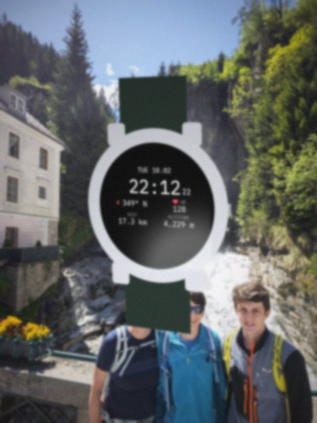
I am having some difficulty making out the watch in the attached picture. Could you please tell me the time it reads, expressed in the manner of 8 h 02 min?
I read 22 h 12 min
